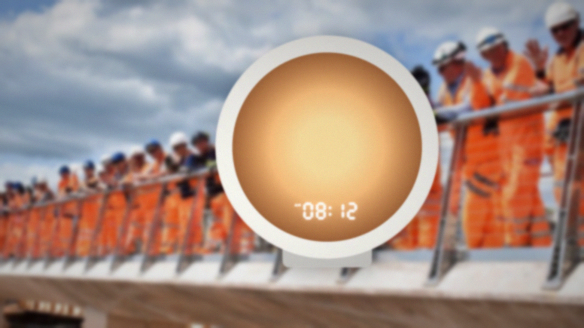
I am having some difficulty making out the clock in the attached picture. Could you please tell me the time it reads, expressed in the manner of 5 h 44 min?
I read 8 h 12 min
